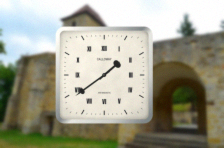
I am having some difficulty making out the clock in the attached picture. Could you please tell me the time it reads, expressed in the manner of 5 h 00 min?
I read 1 h 39 min
